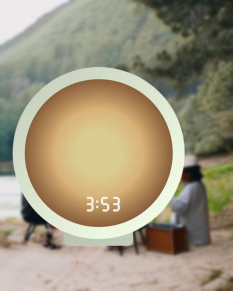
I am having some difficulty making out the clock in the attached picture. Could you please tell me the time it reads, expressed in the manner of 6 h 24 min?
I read 3 h 53 min
